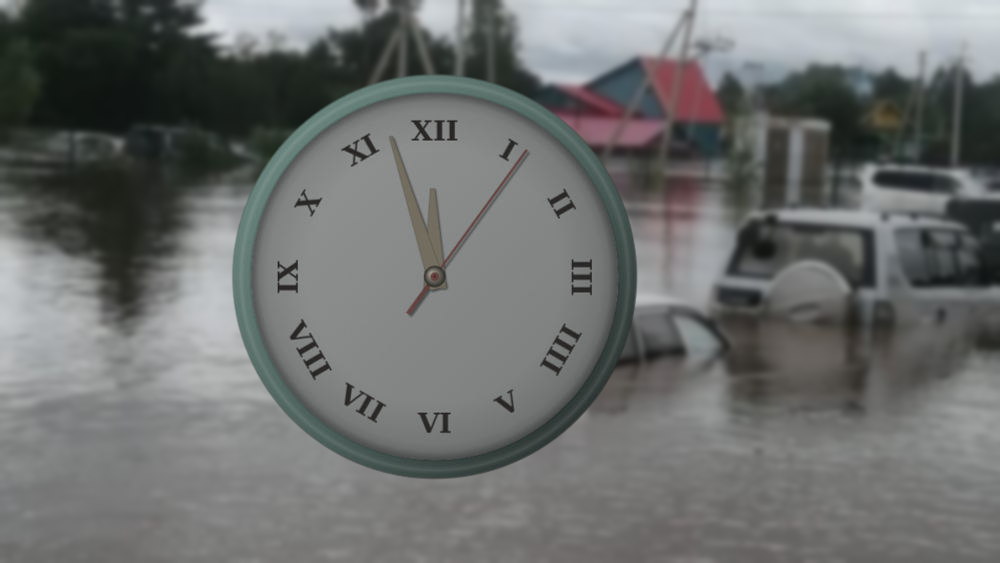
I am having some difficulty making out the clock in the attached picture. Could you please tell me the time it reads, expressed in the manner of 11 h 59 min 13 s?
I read 11 h 57 min 06 s
